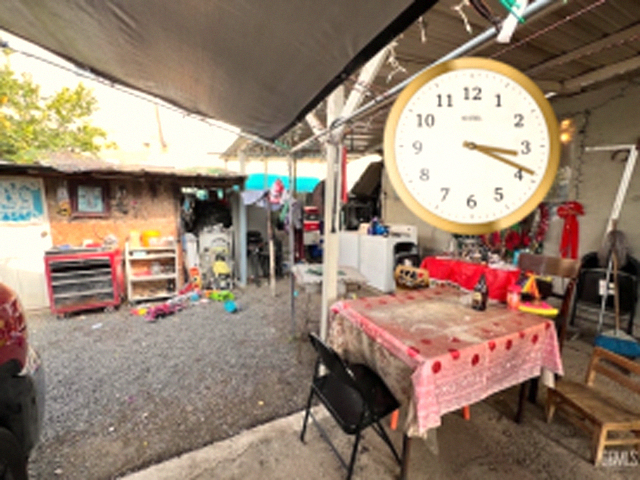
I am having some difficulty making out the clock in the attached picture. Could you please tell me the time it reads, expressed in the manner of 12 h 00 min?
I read 3 h 19 min
